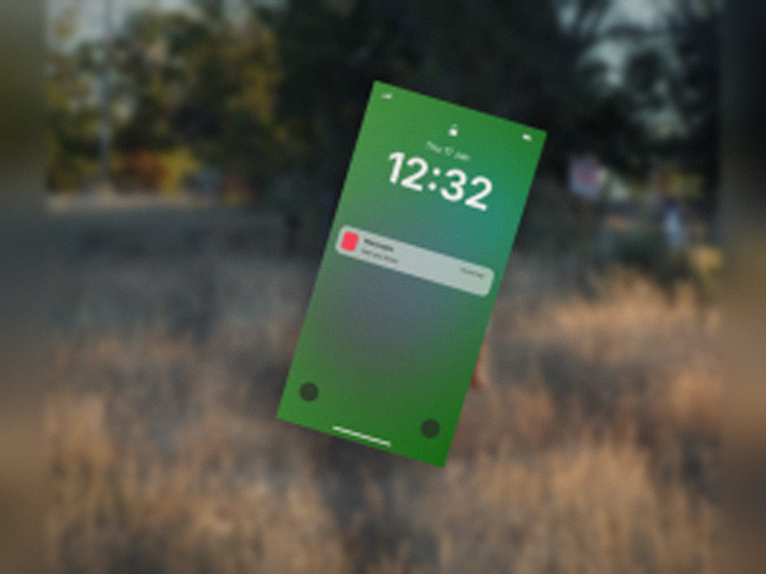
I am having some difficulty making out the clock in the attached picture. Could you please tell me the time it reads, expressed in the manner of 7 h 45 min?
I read 12 h 32 min
